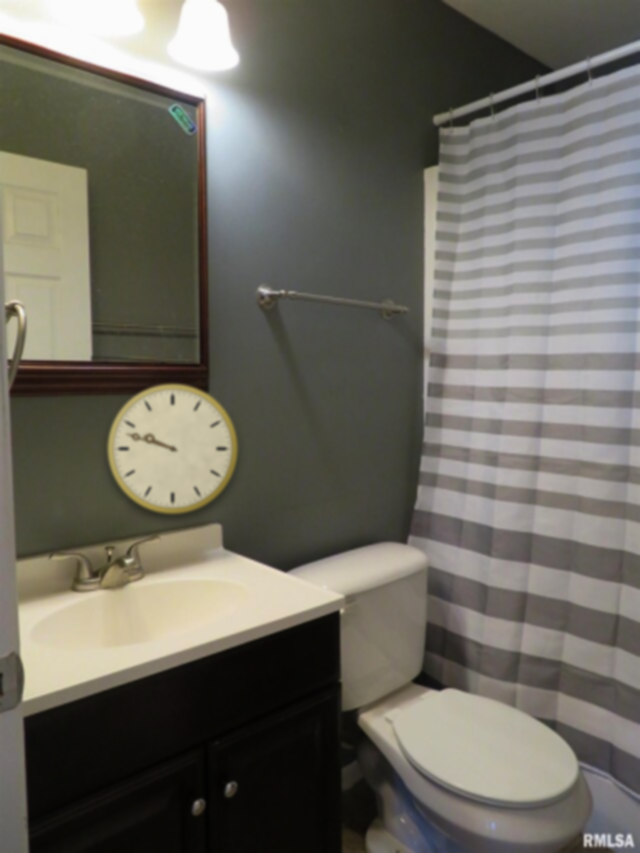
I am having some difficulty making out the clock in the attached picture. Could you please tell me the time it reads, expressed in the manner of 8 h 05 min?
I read 9 h 48 min
